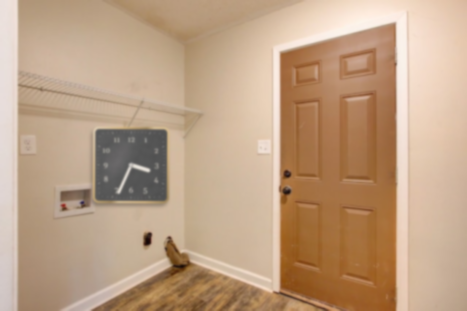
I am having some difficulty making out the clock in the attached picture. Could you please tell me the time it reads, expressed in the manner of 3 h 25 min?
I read 3 h 34 min
